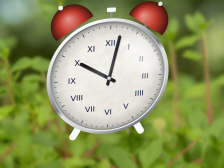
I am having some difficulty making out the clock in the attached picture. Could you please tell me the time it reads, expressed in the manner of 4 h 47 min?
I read 10 h 02 min
